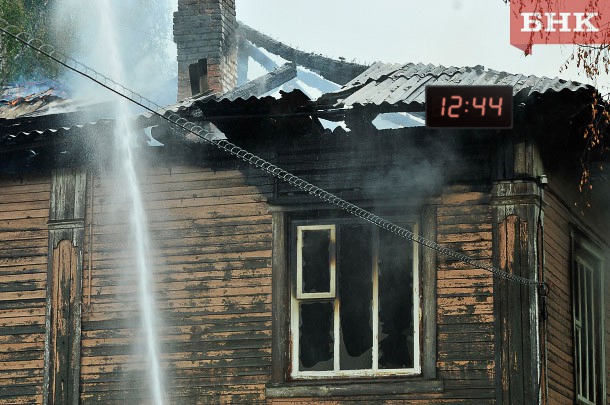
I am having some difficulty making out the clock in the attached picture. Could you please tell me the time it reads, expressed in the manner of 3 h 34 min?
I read 12 h 44 min
